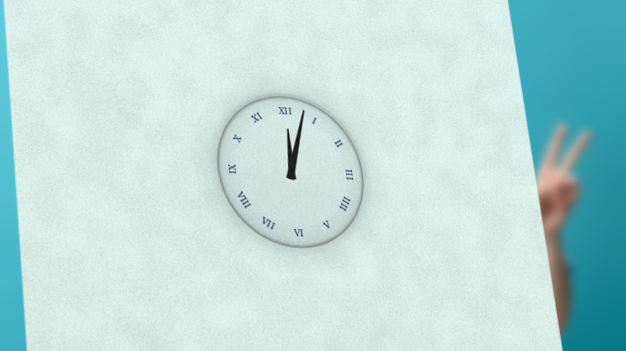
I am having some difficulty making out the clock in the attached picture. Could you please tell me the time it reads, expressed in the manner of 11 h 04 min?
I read 12 h 03 min
